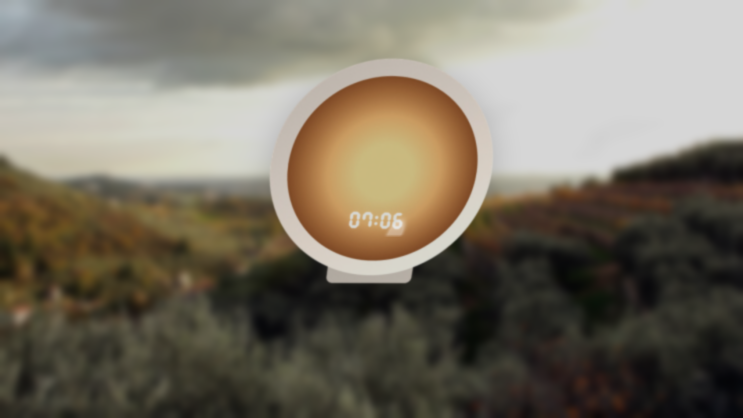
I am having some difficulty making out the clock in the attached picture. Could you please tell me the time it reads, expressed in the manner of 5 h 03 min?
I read 7 h 06 min
